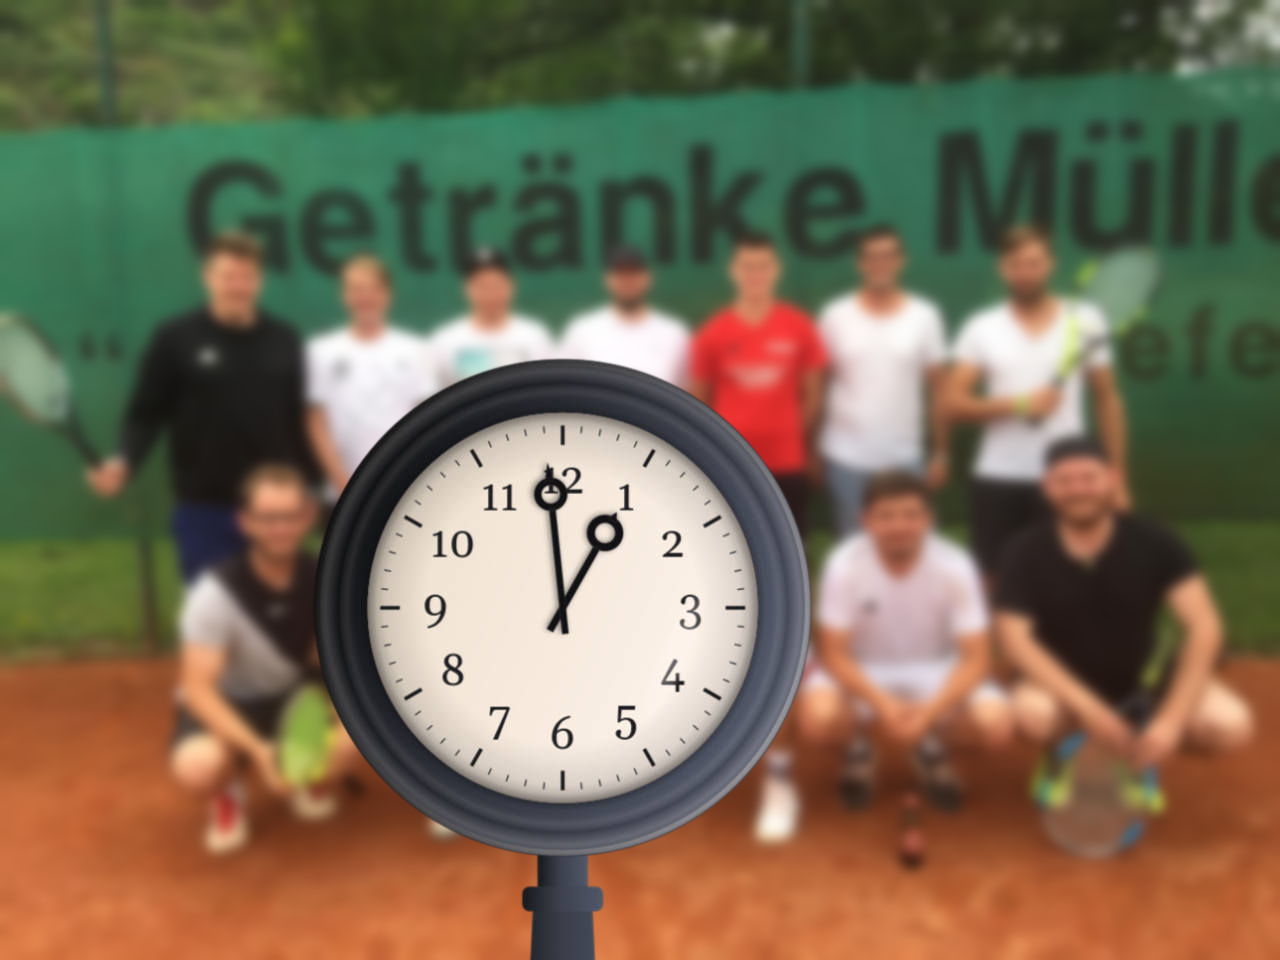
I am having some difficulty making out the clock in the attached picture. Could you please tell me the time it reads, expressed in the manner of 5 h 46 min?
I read 12 h 59 min
